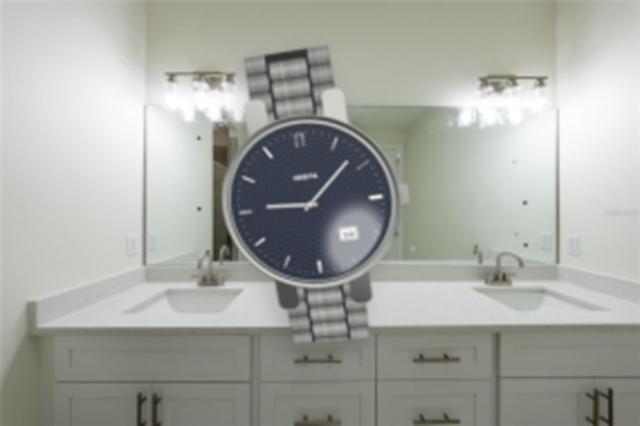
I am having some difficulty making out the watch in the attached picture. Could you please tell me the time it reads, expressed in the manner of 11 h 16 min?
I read 9 h 08 min
